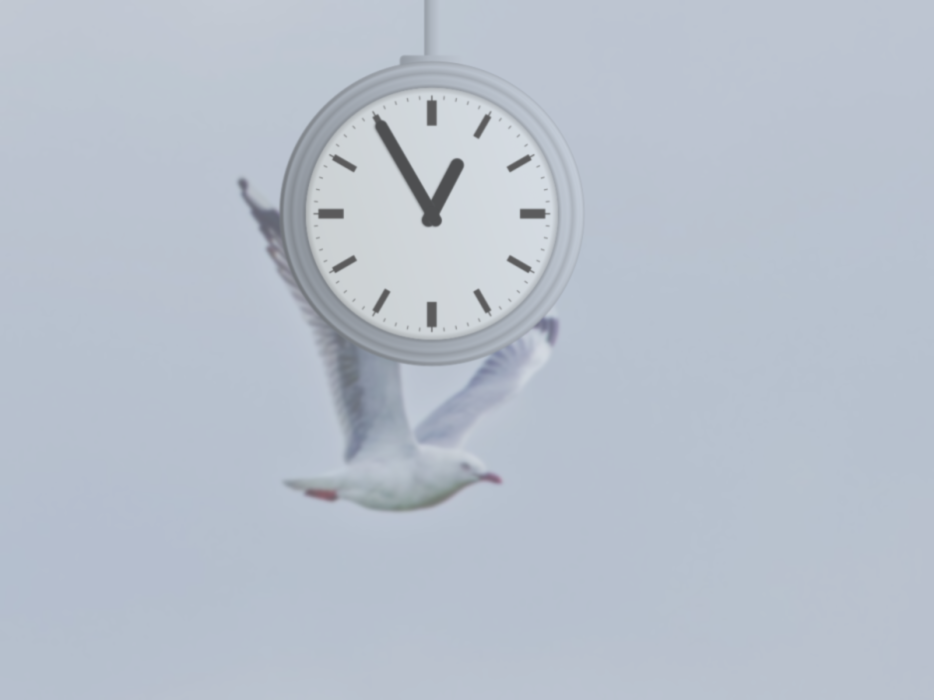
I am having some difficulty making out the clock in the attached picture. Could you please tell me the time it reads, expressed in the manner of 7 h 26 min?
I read 12 h 55 min
